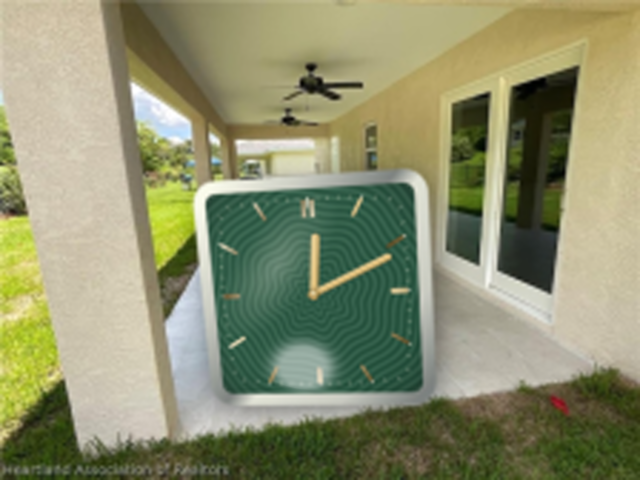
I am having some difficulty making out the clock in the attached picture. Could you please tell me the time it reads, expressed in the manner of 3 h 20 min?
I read 12 h 11 min
